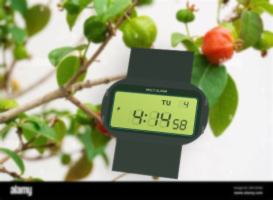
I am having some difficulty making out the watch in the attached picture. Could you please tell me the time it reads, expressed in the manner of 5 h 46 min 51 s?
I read 4 h 14 min 58 s
